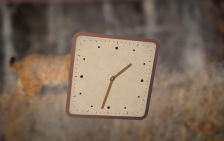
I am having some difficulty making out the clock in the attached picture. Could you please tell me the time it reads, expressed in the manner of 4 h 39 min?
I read 1 h 32 min
